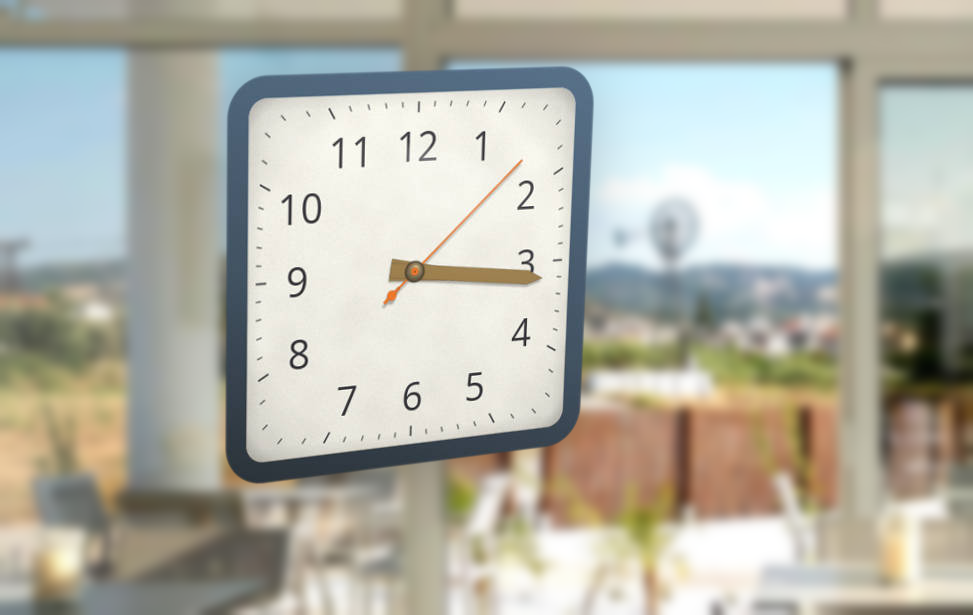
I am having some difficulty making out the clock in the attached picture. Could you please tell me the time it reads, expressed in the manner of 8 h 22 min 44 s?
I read 3 h 16 min 08 s
